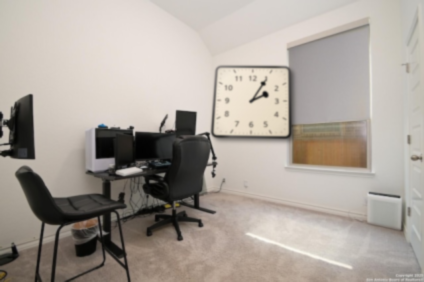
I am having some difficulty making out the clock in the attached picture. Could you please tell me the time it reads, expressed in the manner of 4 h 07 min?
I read 2 h 05 min
